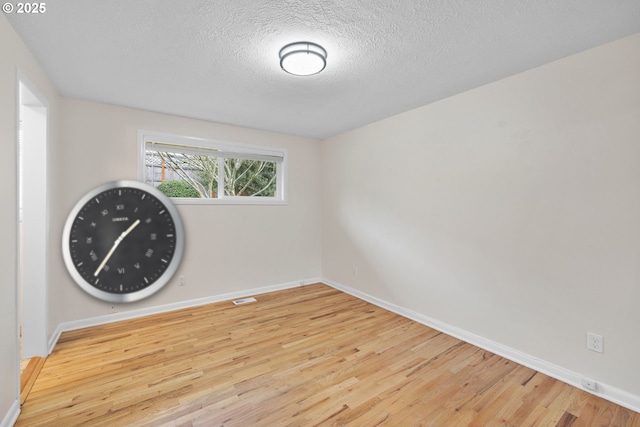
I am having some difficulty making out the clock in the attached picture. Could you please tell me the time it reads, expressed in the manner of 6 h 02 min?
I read 1 h 36 min
